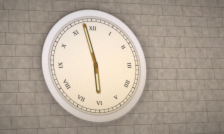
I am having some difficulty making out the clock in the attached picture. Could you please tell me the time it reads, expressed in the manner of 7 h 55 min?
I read 5 h 58 min
